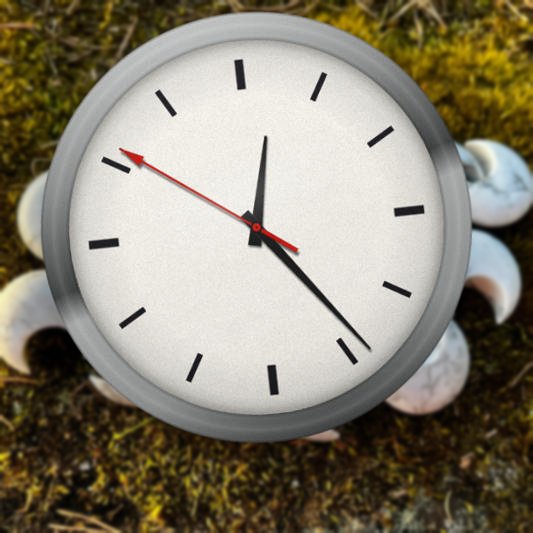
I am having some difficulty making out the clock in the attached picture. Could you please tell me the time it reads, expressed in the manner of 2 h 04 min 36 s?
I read 12 h 23 min 51 s
